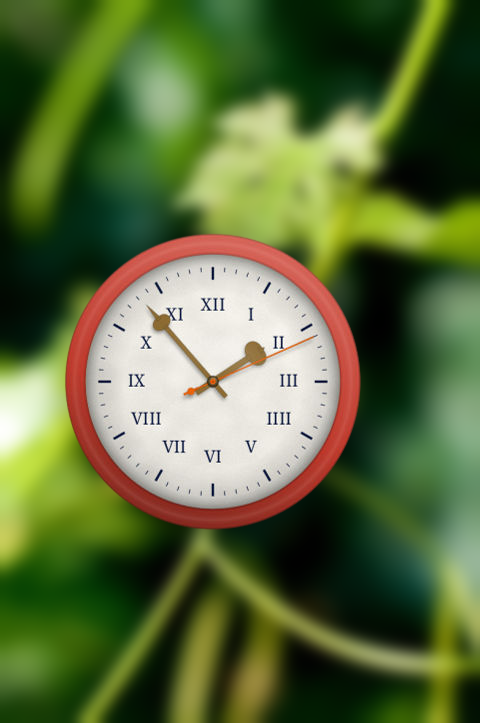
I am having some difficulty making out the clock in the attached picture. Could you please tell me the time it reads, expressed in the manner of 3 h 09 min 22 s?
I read 1 h 53 min 11 s
